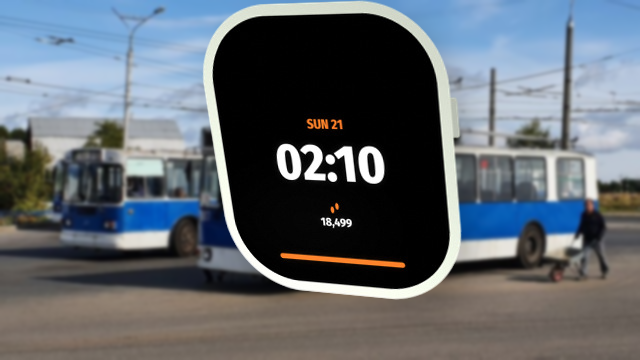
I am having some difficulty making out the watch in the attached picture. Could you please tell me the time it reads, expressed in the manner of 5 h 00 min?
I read 2 h 10 min
